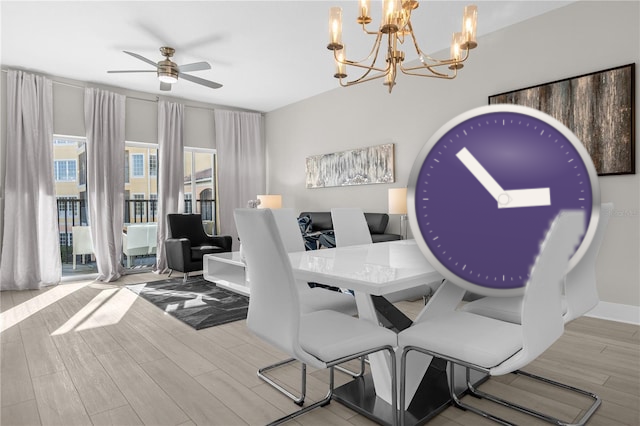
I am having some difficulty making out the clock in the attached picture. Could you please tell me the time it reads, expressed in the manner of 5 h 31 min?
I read 2 h 53 min
